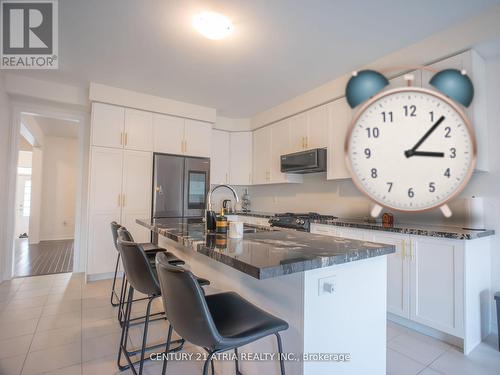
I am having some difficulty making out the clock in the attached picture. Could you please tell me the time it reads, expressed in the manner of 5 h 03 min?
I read 3 h 07 min
